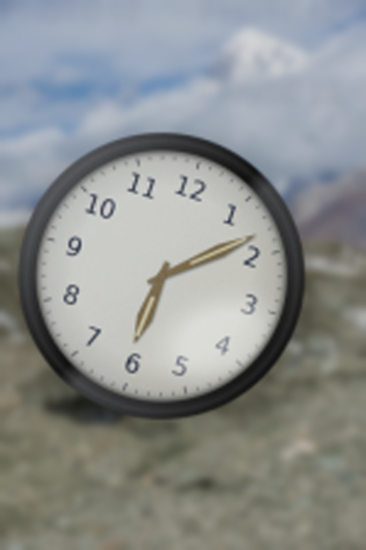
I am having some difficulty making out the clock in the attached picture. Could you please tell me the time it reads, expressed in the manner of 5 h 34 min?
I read 6 h 08 min
